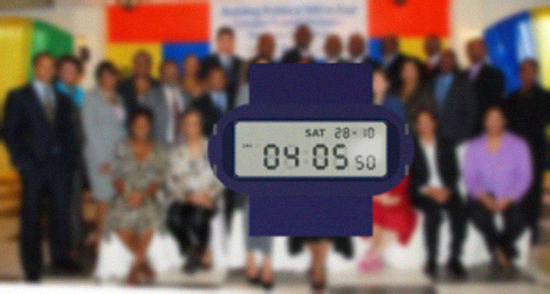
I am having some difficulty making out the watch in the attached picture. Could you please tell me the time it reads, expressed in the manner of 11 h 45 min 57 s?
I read 4 h 05 min 50 s
